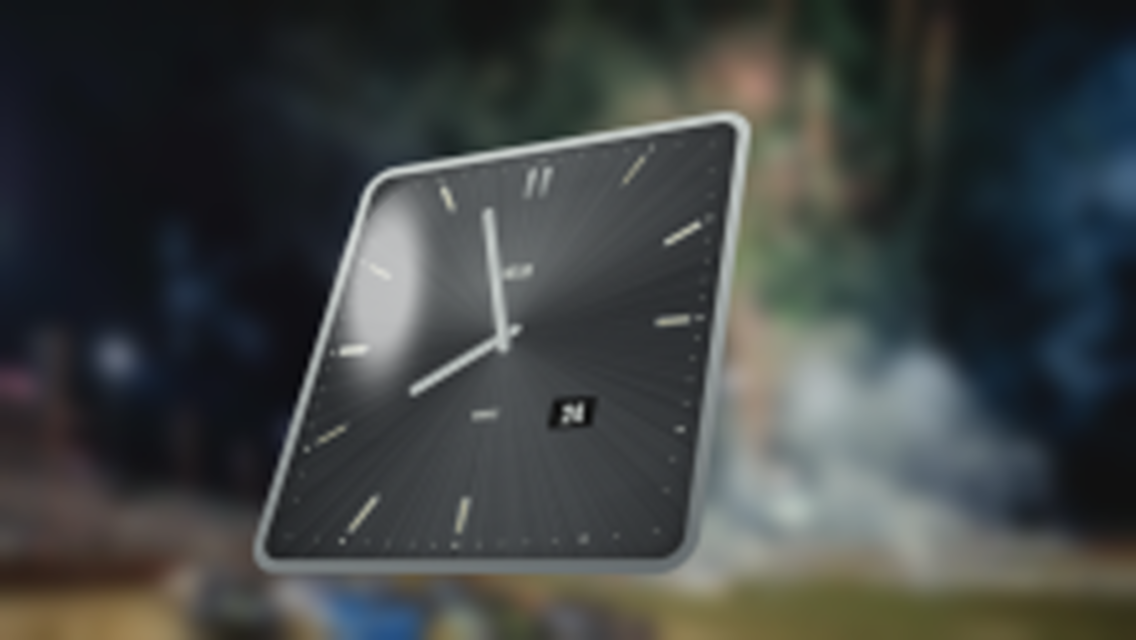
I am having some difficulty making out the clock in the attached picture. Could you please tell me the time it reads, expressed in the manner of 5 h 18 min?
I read 7 h 57 min
